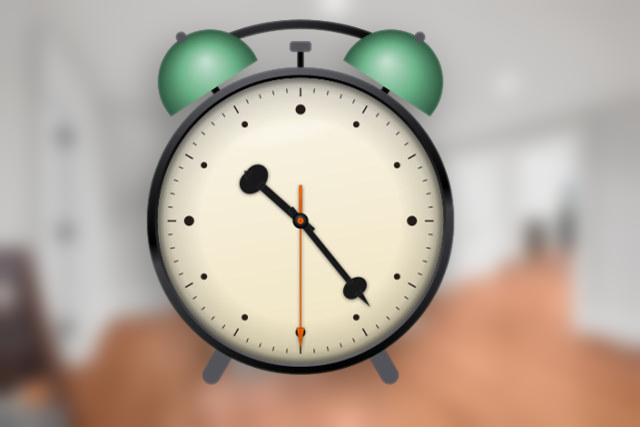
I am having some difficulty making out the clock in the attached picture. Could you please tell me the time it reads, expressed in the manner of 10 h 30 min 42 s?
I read 10 h 23 min 30 s
